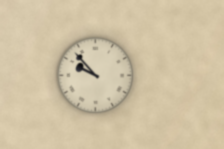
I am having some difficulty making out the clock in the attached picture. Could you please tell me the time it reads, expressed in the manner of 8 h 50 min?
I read 9 h 53 min
